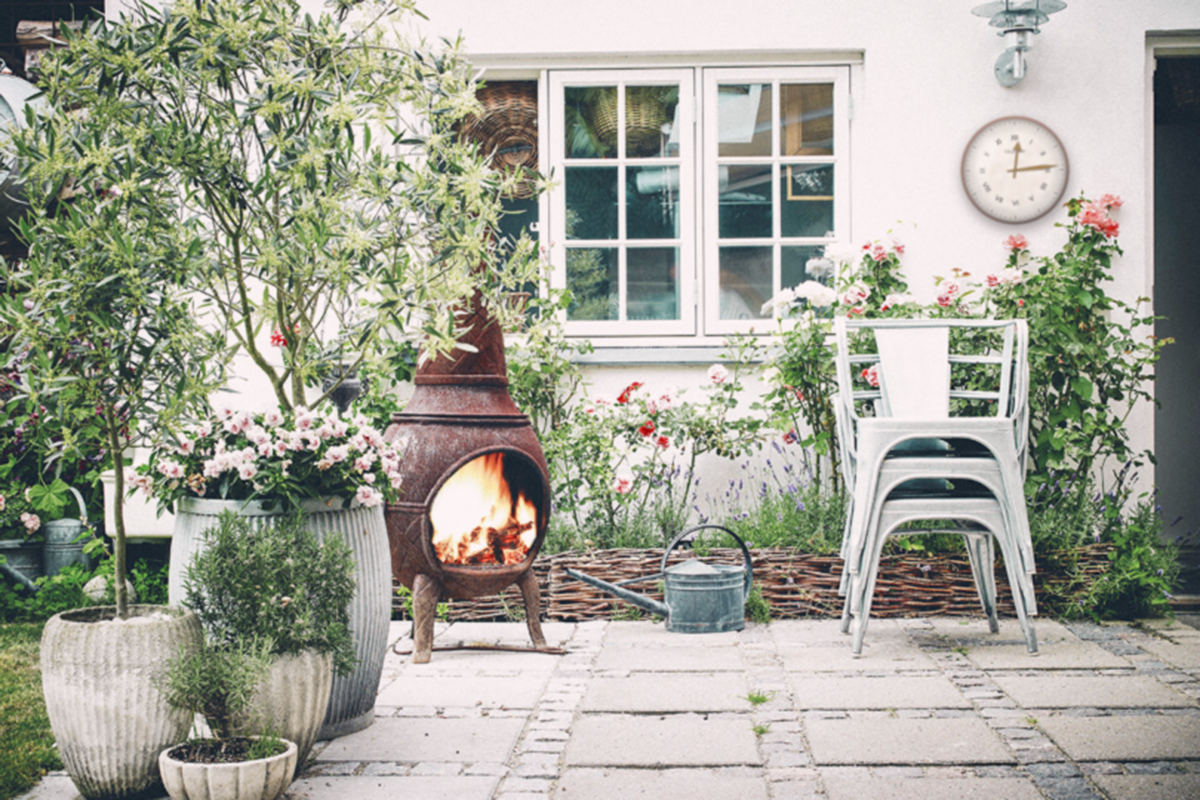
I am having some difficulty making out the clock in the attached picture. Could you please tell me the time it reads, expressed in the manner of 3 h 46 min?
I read 12 h 14 min
